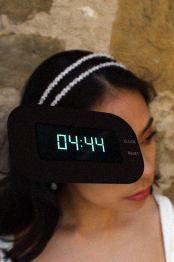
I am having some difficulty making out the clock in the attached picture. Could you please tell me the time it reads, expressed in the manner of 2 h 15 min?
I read 4 h 44 min
